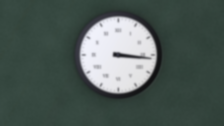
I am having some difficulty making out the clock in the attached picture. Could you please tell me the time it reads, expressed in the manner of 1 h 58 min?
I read 3 h 16 min
